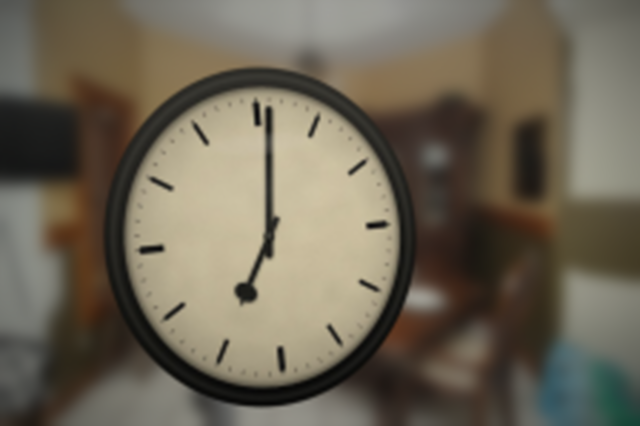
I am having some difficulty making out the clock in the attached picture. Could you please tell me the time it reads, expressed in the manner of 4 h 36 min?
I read 7 h 01 min
